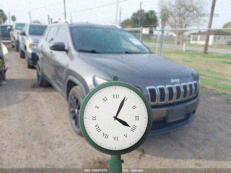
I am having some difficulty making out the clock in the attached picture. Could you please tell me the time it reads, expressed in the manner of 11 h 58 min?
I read 4 h 04 min
